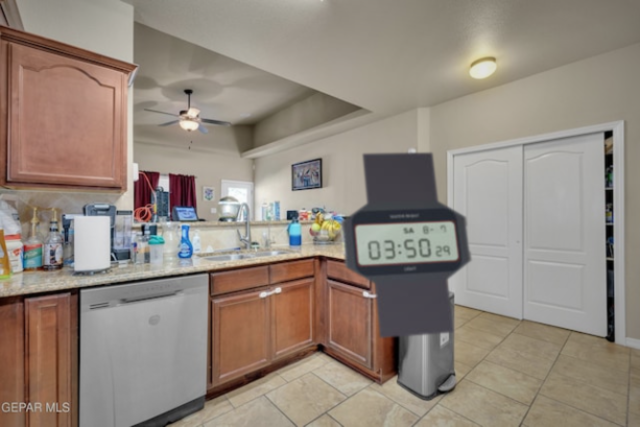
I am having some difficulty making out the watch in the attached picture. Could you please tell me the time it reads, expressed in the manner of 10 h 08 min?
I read 3 h 50 min
